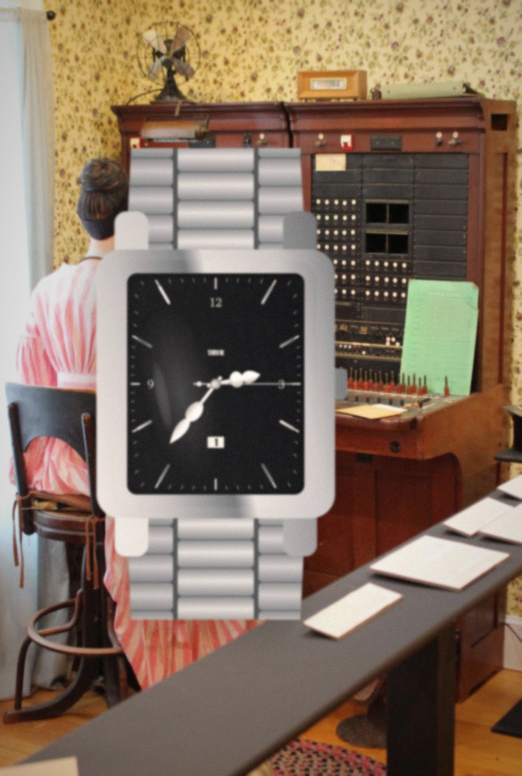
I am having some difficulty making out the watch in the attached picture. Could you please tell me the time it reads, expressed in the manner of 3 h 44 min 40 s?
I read 2 h 36 min 15 s
